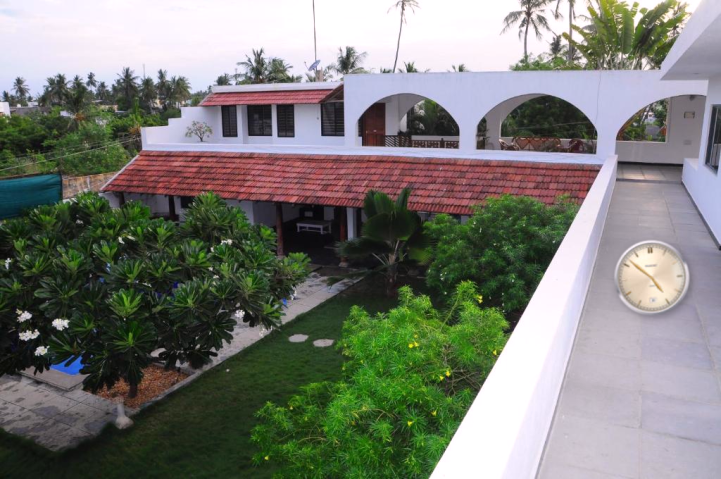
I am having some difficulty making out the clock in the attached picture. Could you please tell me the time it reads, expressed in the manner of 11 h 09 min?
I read 4 h 52 min
